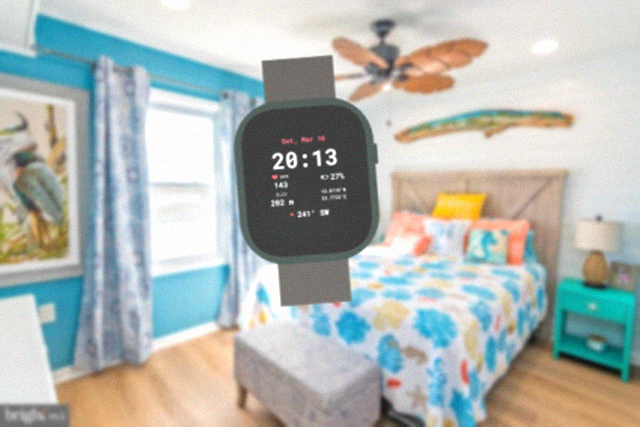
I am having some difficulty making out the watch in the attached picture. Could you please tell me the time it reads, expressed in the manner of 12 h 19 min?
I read 20 h 13 min
